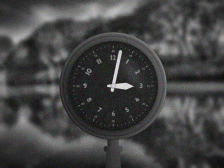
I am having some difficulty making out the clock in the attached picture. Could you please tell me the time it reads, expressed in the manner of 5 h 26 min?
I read 3 h 02 min
